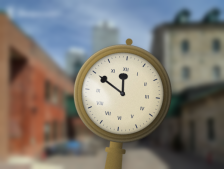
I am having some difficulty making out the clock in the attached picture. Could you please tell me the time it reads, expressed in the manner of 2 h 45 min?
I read 11 h 50 min
